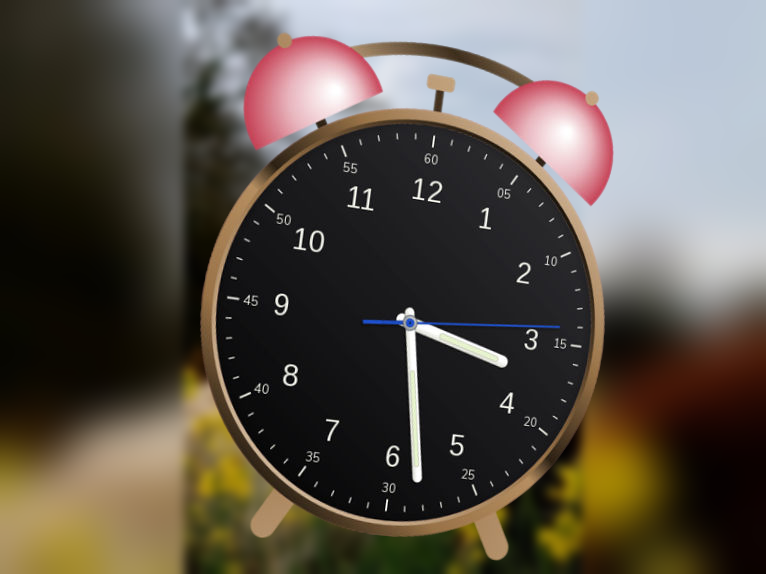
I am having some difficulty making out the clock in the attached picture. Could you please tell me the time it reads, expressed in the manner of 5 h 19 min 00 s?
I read 3 h 28 min 14 s
